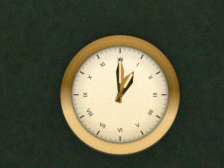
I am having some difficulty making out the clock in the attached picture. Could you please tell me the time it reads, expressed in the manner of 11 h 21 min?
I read 1 h 00 min
